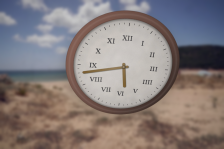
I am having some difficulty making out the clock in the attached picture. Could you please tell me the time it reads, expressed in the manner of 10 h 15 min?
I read 5 h 43 min
